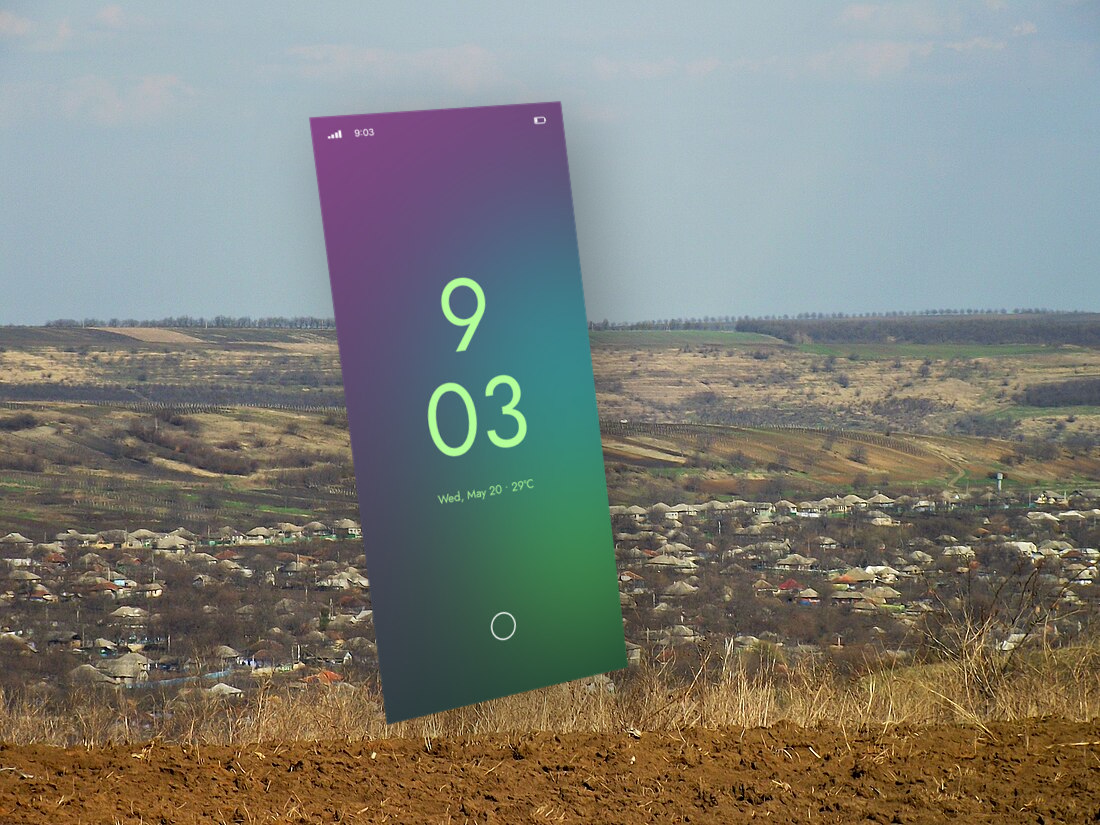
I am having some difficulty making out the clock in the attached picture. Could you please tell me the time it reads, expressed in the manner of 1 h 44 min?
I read 9 h 03 min
